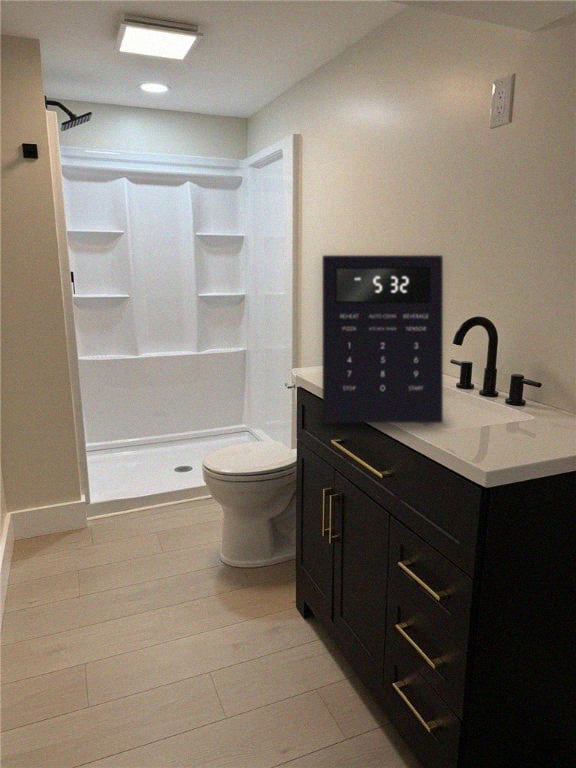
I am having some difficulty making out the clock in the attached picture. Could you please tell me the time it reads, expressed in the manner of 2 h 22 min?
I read 5 h 32 min
